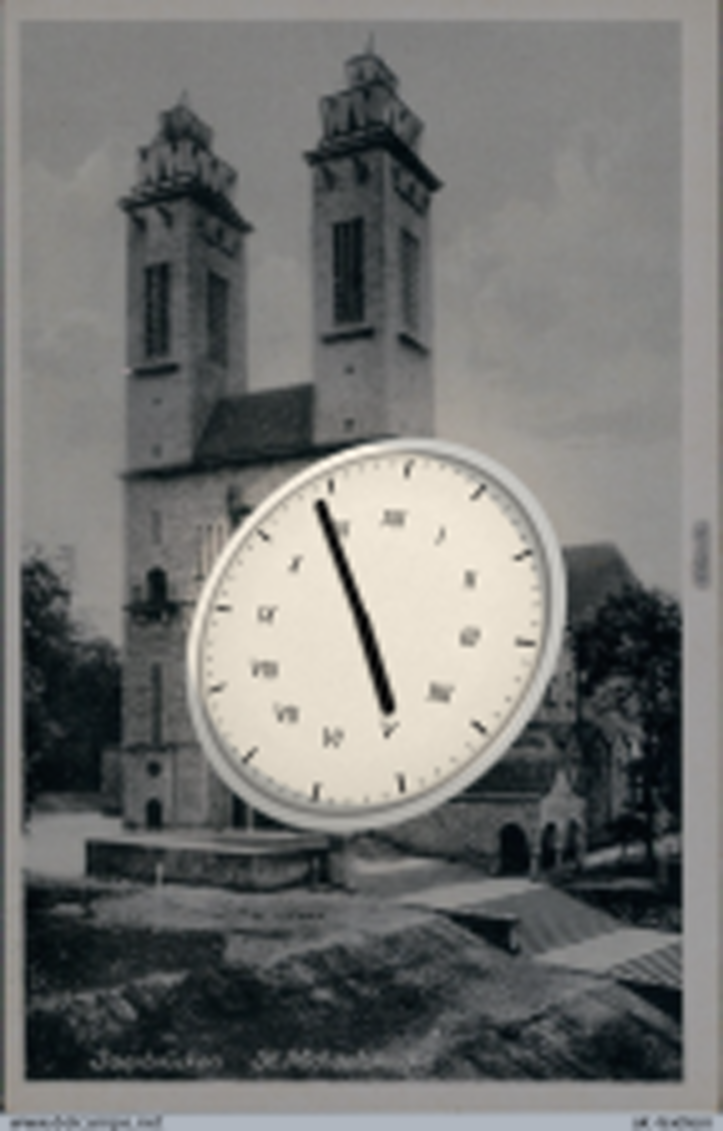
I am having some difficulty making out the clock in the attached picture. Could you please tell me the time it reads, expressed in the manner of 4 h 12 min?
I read 4 h 54 min
